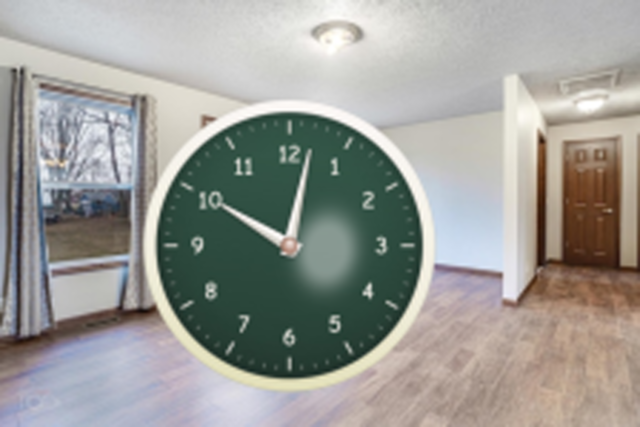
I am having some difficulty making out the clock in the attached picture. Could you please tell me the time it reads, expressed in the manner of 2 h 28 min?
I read 10 h 02 min
